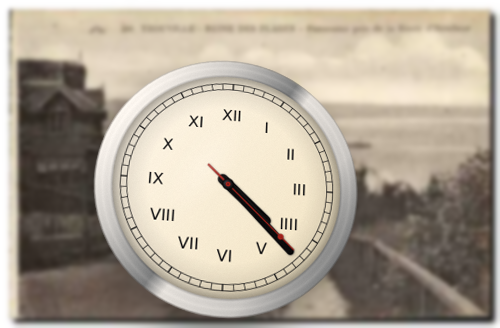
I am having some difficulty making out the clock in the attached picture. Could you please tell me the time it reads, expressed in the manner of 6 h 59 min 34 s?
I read 4 h 22 min 22 s
